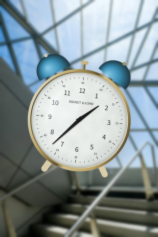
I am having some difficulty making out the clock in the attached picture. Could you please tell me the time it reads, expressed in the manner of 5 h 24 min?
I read 1 h 37 min
